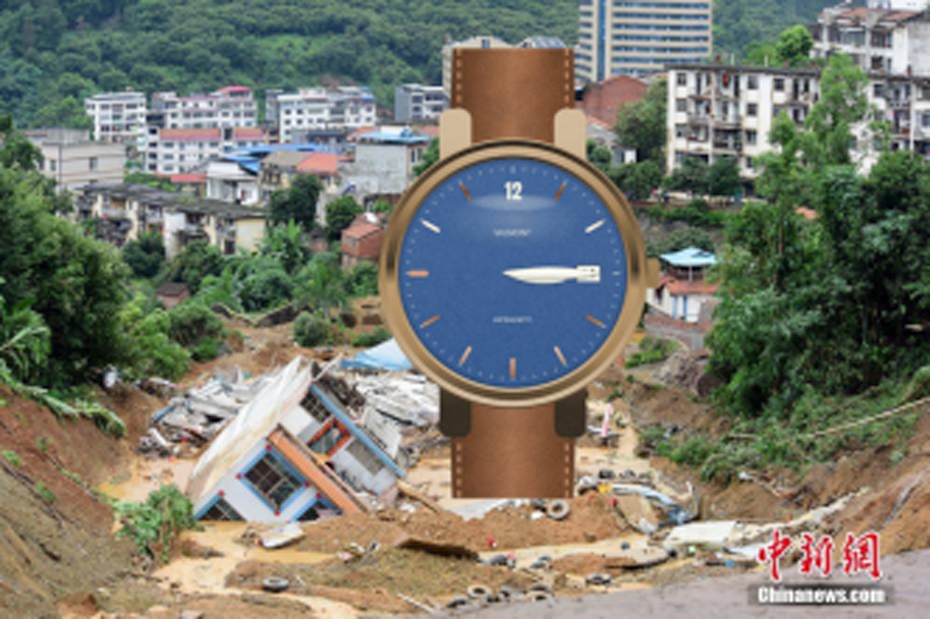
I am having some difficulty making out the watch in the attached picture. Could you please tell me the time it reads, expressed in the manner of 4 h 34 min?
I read 3 h 15 min
